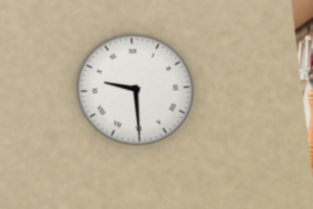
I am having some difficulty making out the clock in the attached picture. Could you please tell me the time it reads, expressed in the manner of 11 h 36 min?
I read 9 h 30 min
